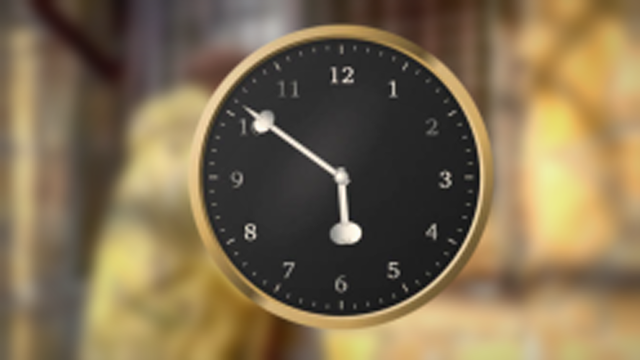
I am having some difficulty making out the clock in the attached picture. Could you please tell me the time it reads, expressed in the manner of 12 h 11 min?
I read 5 h 51 min
